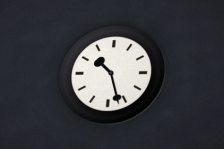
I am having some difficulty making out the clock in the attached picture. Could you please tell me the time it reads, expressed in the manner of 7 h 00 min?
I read 10 h 27 min
